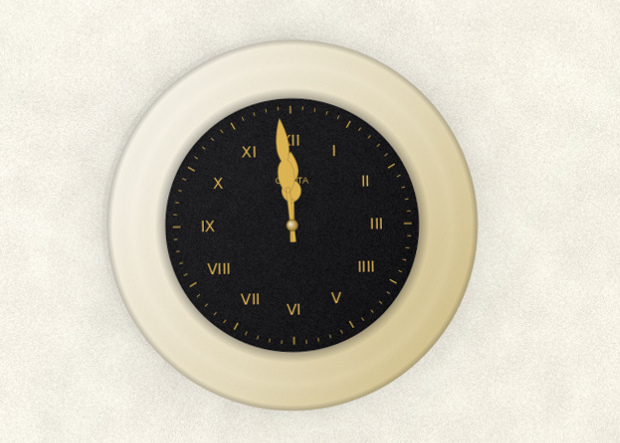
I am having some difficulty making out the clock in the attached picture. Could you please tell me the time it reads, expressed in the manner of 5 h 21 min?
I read 11 h 59 min
